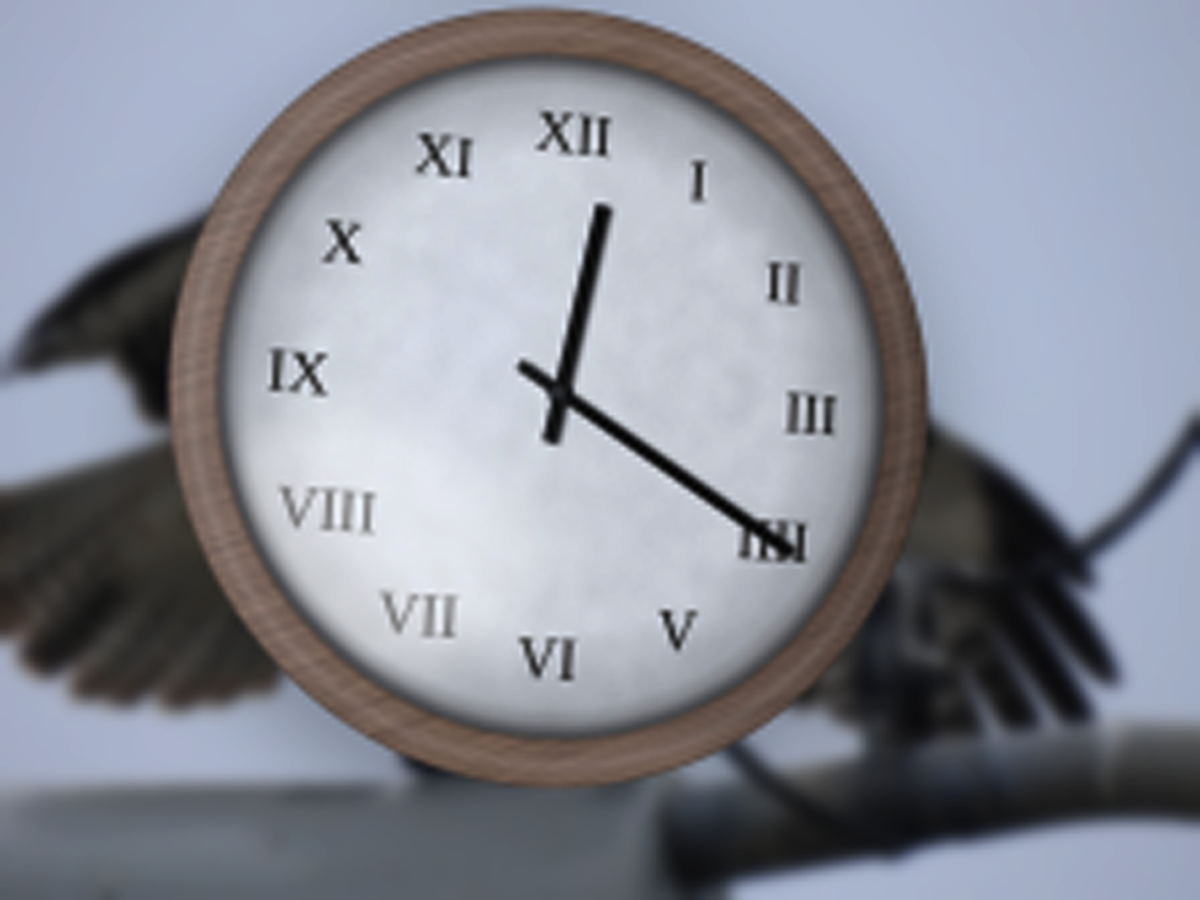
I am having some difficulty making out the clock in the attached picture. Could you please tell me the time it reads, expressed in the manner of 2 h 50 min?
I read 12 h 20 min
